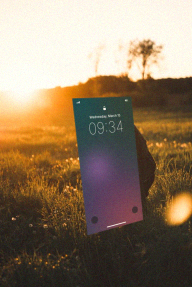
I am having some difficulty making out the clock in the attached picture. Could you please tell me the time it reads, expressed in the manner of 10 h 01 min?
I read 9 h 34 min
